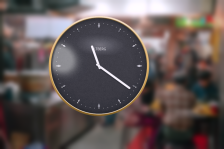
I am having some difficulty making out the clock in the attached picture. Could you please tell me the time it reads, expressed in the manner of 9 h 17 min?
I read 11 h 21 min
